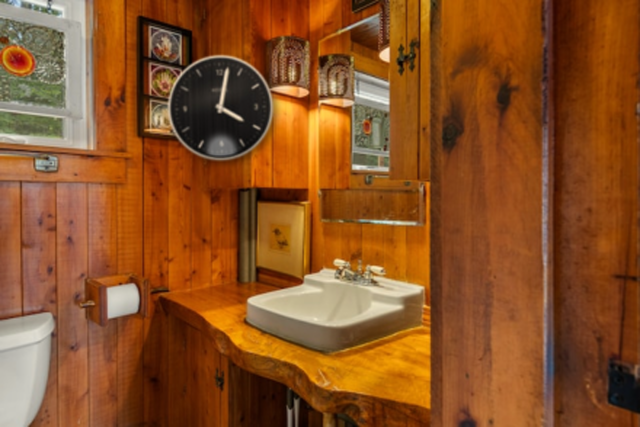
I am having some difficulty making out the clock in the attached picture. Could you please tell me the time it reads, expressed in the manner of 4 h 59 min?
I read 4 h 02 min
